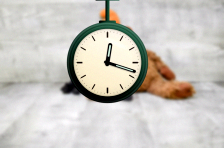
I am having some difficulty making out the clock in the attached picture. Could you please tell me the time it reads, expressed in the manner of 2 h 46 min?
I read 12 h 18 min
